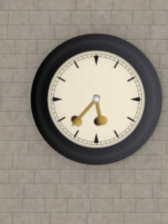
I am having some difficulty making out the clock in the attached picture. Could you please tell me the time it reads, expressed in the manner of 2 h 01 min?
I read 5 h 37 min
